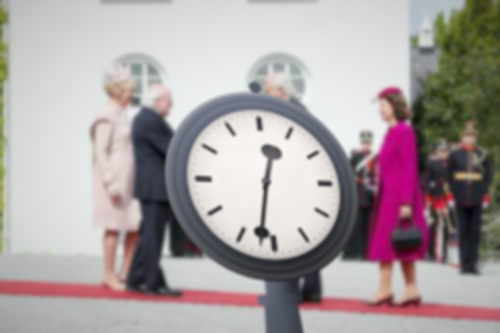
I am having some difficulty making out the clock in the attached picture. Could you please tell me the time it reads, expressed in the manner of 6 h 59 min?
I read 12 h 32 min
